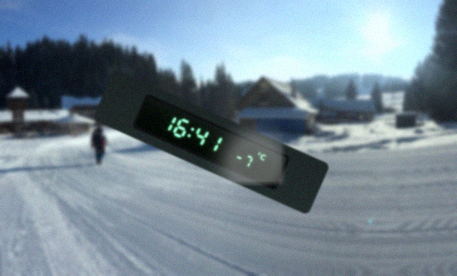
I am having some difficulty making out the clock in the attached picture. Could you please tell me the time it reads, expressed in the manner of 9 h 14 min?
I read 16 h 41 min
